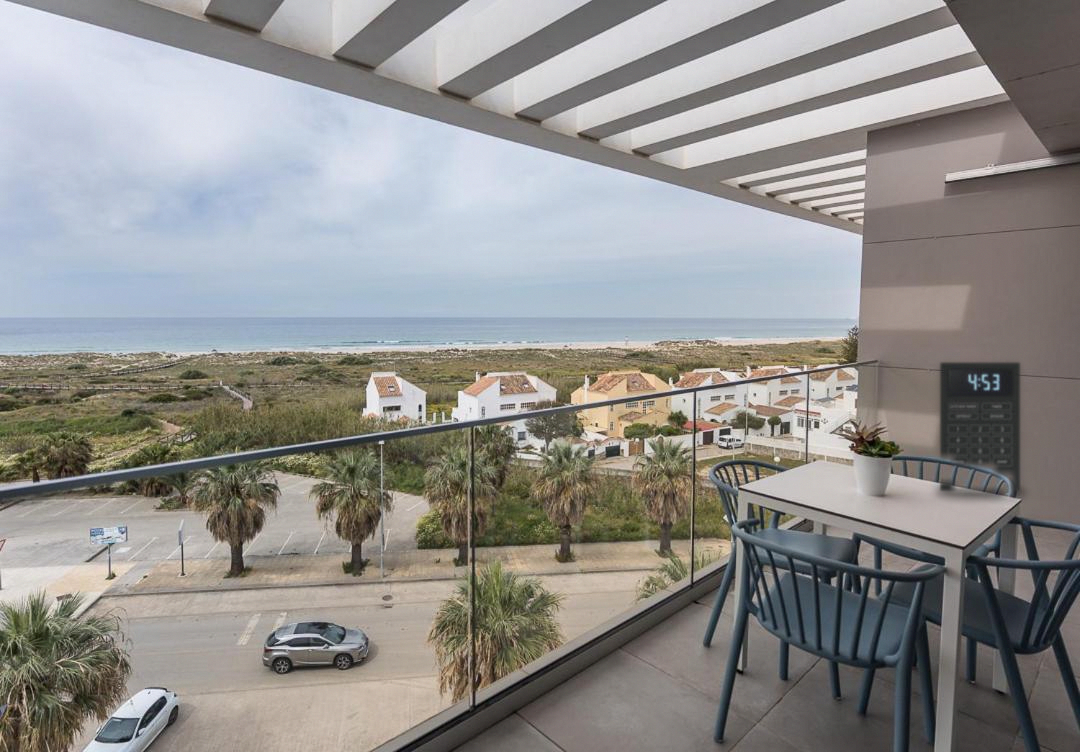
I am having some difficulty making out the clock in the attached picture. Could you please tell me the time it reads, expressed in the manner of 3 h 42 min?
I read 4 h 53 min
